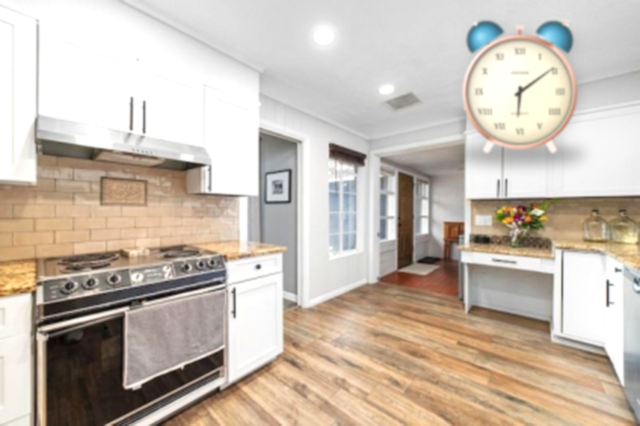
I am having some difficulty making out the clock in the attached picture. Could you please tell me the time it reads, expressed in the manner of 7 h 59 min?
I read 6 h 09 min
